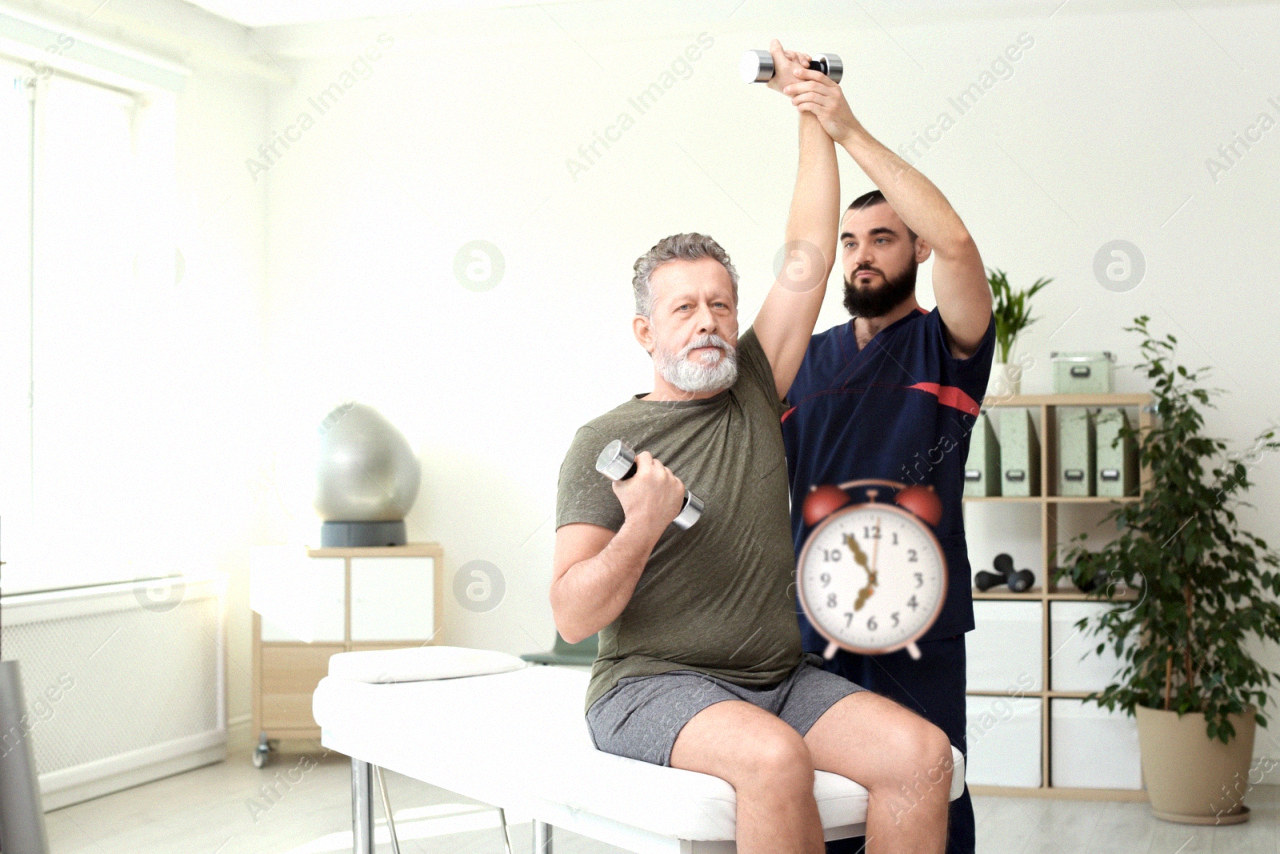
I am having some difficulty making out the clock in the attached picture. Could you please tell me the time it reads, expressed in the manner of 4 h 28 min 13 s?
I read 6 h 55 min 01 s
